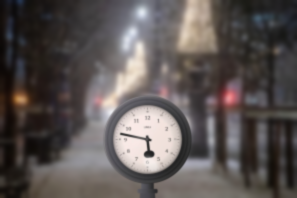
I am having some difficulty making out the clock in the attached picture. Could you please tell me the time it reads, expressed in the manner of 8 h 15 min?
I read 5 h 47 min
